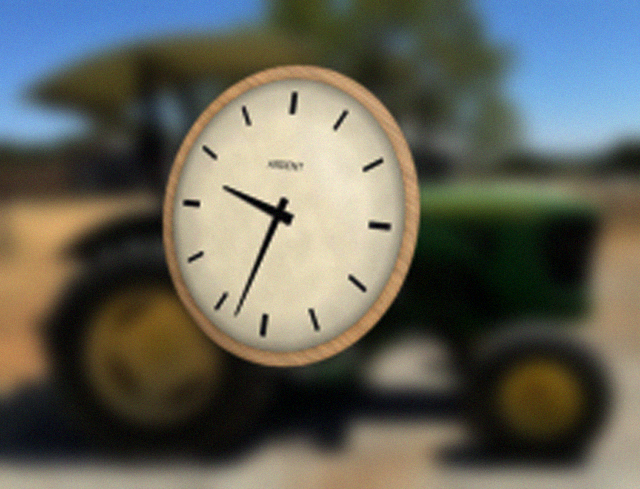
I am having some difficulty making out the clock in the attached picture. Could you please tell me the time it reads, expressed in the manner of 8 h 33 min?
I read 9 h 33 min
